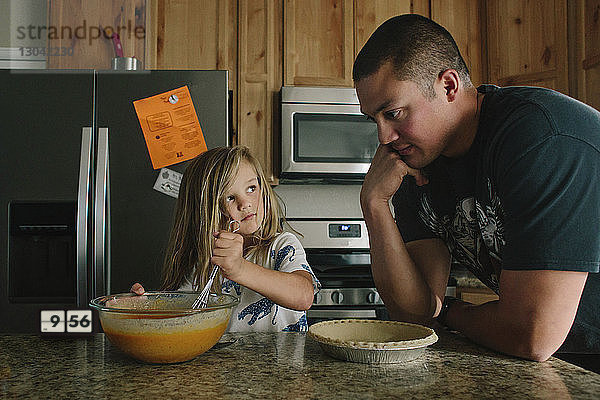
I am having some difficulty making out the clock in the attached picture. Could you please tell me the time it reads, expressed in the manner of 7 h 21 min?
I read 9 h 56 min
